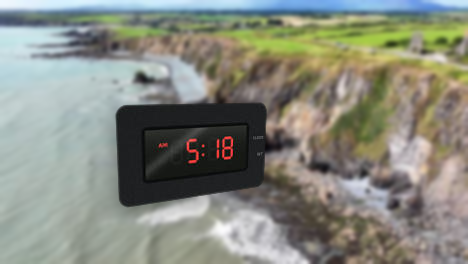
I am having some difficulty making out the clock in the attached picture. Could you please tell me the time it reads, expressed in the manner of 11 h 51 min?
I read 5 h 18 min
